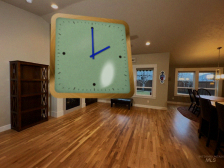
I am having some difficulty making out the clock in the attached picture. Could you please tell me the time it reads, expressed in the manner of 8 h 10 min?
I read 2 h 00 min
